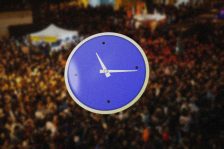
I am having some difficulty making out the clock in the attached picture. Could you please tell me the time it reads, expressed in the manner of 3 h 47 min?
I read 11 h 16 min
